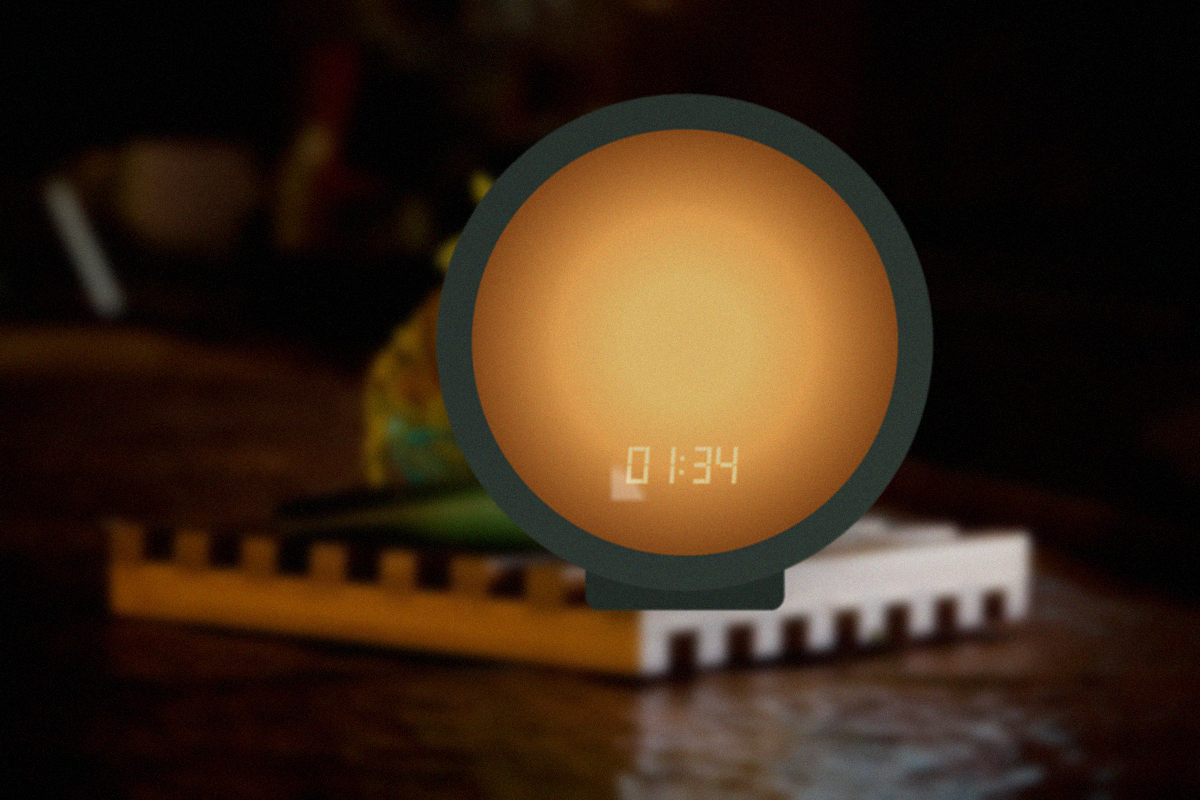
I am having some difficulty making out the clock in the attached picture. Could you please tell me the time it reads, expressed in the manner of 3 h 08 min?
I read 1 h 34 min
